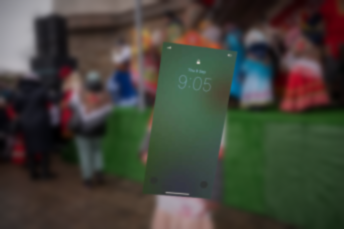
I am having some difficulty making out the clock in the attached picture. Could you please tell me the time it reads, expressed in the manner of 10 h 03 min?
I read 9 h 05 min
